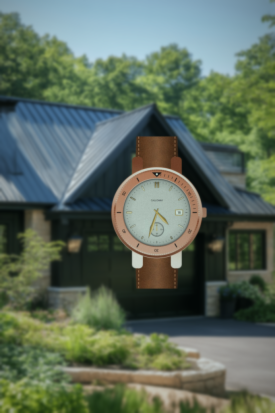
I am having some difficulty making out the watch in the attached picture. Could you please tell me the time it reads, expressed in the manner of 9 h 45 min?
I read 4 h 33 min
